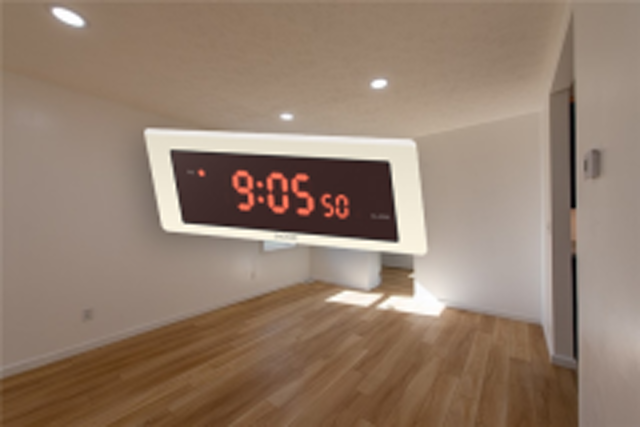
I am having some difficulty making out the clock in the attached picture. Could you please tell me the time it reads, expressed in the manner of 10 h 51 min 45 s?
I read 9 h 05 min 50 s
